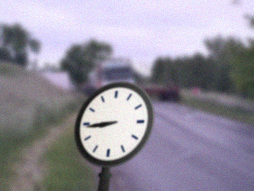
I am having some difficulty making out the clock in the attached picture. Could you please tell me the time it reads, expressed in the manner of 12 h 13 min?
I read 8 h 44 min
